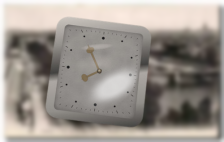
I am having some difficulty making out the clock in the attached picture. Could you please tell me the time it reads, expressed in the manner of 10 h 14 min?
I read 7 h 55 min
